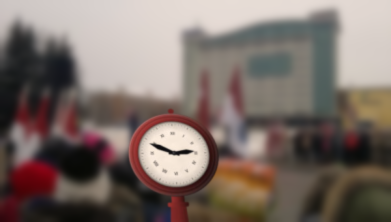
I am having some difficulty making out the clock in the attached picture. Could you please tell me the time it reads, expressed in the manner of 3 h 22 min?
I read 2 h 49 min
